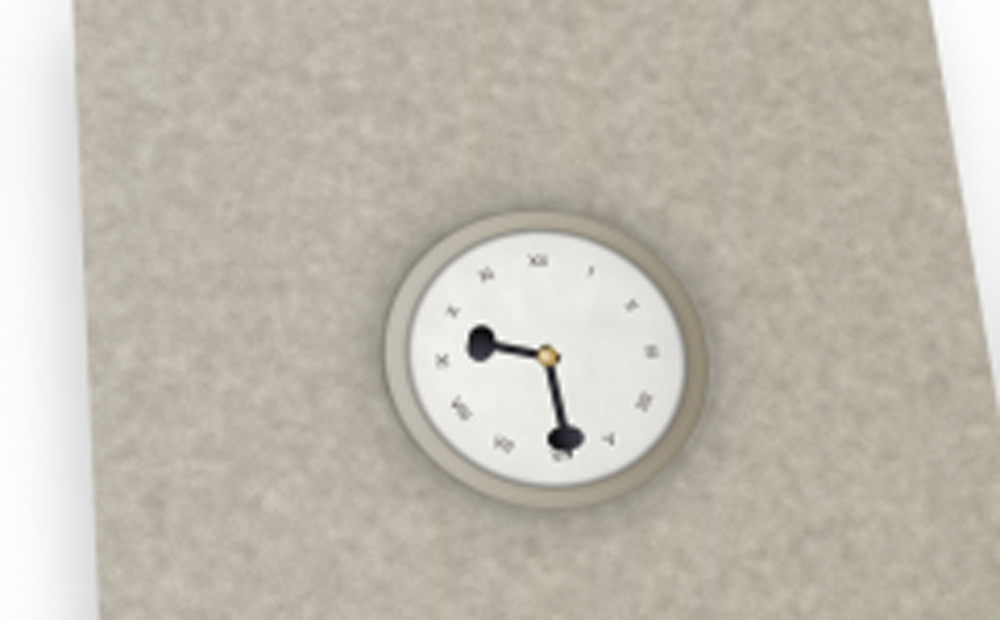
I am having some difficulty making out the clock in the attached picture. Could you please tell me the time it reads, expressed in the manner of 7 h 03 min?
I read 9 h 29 min
